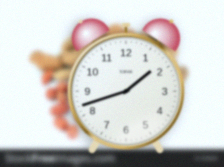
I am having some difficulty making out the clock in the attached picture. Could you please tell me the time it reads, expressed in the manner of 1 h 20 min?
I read 1 h 42 min
